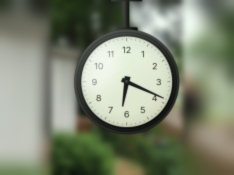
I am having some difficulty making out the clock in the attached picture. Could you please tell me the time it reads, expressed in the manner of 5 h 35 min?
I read 6 h 19 min
